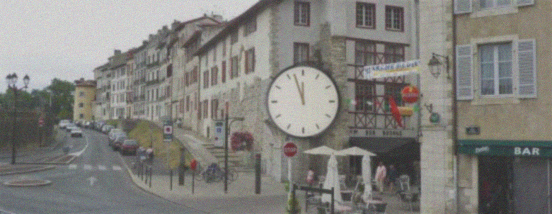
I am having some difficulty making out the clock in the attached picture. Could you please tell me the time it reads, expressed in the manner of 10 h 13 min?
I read 11 h 57 min
